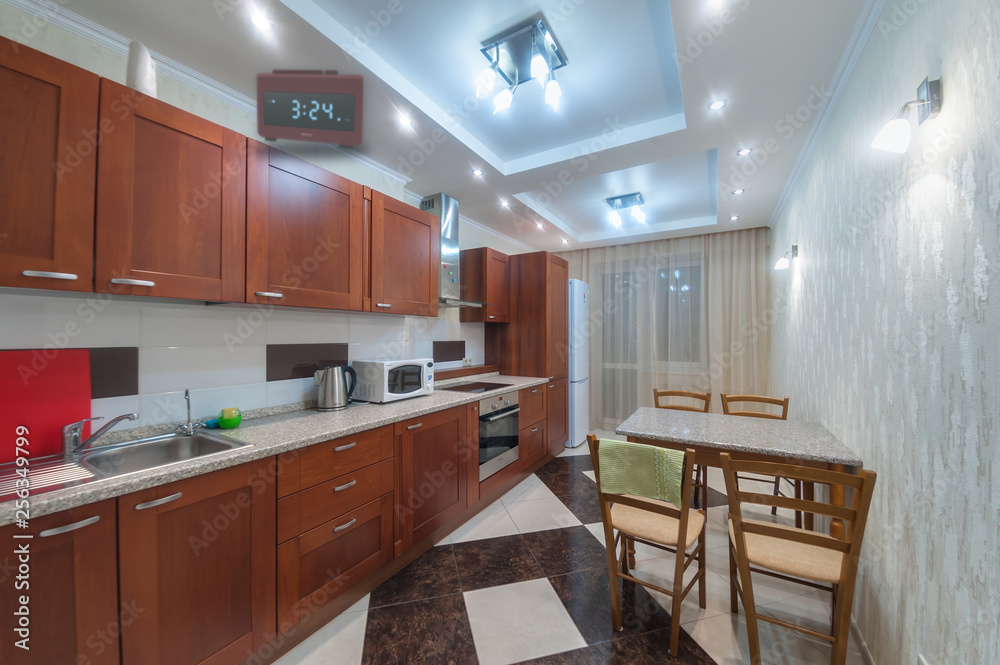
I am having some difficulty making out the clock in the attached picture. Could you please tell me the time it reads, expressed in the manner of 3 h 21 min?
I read 3 h 24 min
